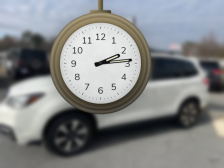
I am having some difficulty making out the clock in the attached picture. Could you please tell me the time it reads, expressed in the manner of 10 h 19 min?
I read 2 h 14 min
